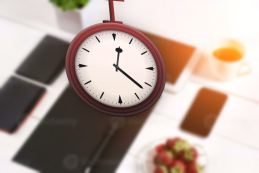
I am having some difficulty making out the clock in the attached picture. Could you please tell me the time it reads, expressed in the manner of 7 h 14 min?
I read 12 h 22 min
